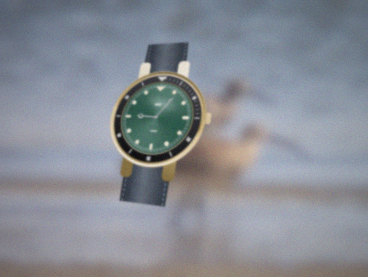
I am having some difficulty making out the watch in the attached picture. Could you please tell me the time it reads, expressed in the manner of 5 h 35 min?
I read 9 h 06 min
